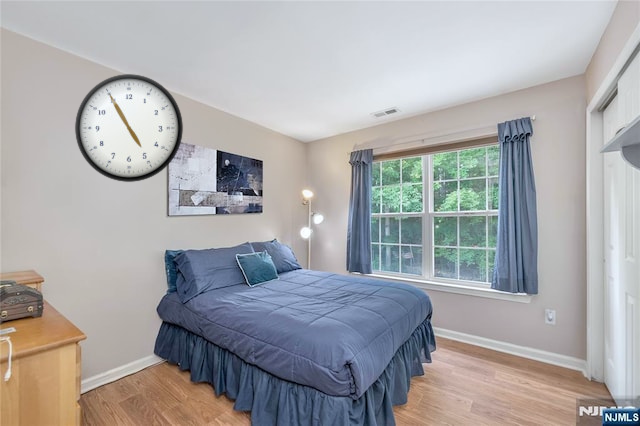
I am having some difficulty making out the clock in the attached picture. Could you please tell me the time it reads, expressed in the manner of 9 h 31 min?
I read 4 h 55 min
